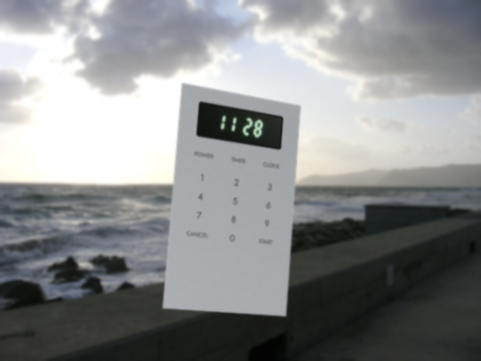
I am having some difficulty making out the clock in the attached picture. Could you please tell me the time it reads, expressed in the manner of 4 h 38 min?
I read 11 h 28 min
